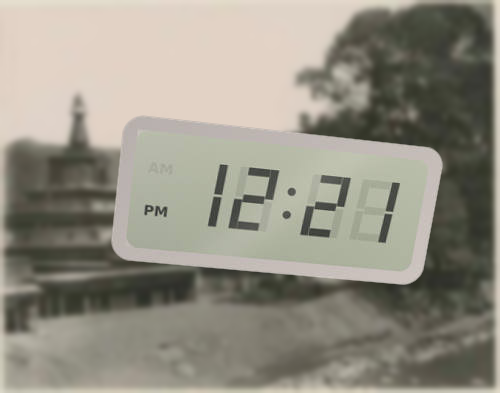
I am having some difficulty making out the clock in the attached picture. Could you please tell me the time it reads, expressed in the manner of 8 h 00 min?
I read 12 h 21 min
